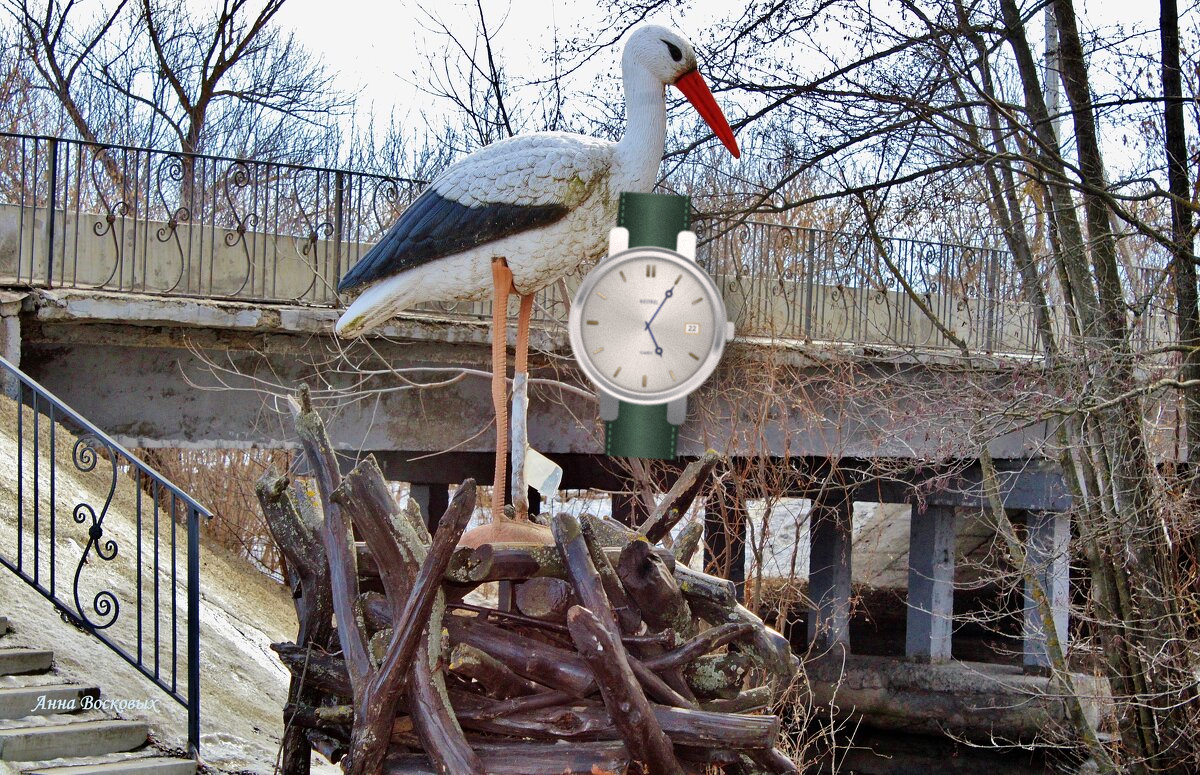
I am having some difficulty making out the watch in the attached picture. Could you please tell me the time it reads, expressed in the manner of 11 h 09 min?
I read 5 h 05 min
